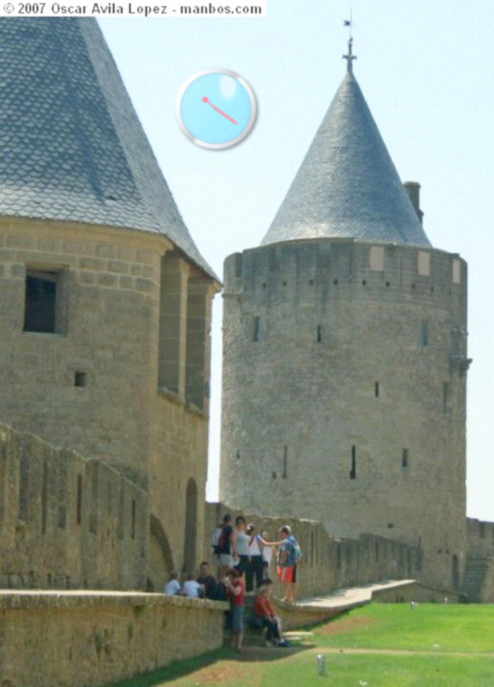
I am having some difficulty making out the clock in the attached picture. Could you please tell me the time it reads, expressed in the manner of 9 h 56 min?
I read 10 h 21 min
